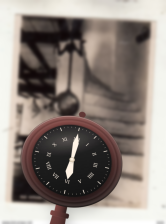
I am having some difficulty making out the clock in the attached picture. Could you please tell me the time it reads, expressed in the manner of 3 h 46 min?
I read 6 h 00 min
